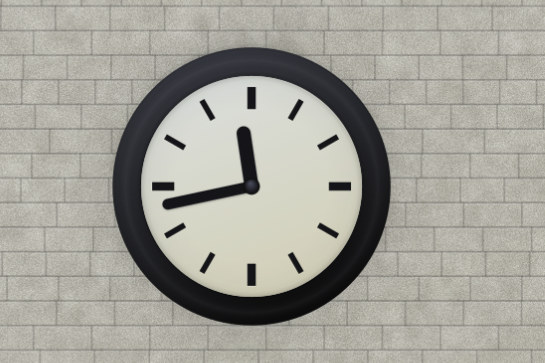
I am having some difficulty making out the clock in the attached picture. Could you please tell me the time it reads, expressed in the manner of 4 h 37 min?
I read 11 h 43 min
